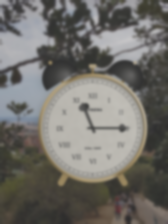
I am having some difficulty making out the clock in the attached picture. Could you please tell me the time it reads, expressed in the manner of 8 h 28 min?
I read 11 h 15 min
